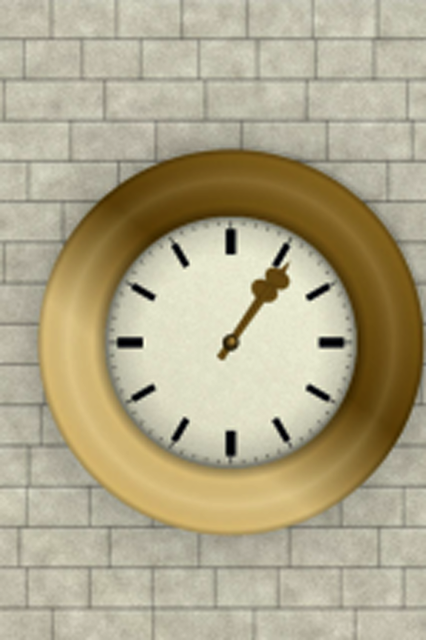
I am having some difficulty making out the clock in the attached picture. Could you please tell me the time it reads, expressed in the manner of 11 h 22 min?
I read 1 h 06 min
